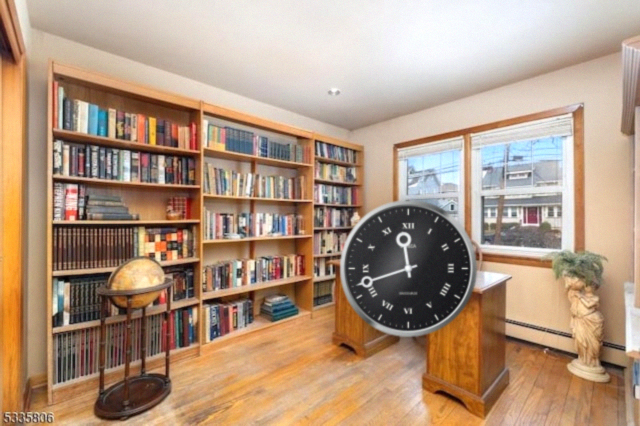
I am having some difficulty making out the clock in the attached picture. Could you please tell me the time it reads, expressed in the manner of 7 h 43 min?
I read 11 h 42 min
